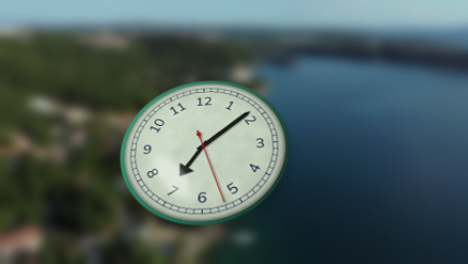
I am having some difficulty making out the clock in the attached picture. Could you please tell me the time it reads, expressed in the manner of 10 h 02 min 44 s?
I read 7 h 08 min 27 s
